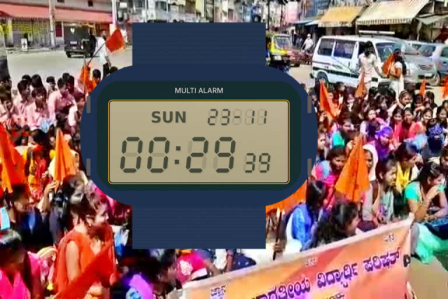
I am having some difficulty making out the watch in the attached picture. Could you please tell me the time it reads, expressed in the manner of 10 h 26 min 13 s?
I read 0 h 29 min 39 s
